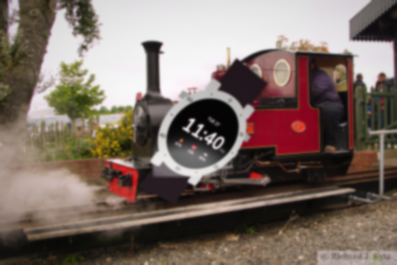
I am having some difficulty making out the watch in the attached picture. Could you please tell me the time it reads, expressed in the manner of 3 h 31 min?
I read 11 h 40 min
